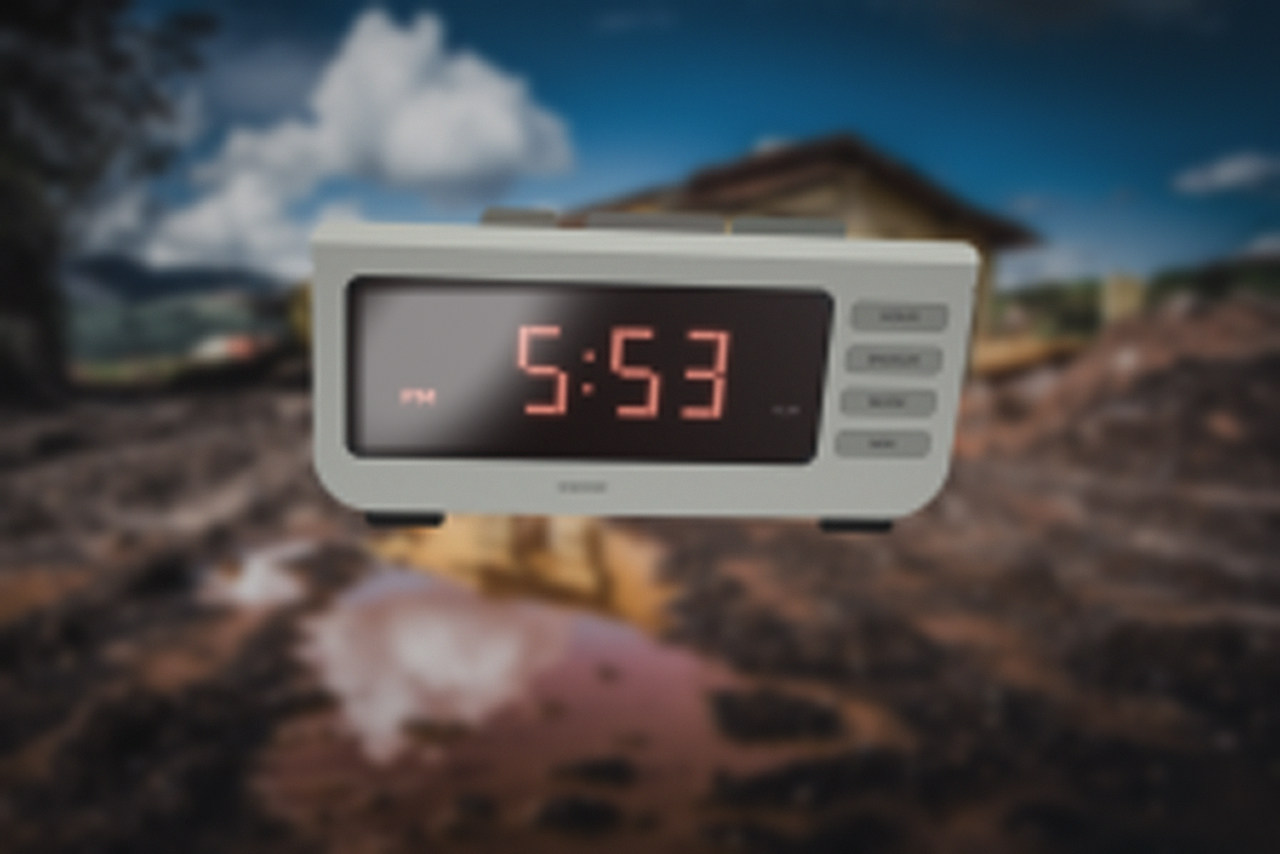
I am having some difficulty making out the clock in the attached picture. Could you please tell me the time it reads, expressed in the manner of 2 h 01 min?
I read 5 h 53 min
